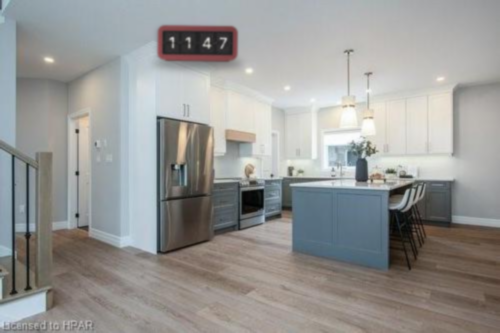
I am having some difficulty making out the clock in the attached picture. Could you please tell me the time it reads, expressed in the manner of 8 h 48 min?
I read 11 h 47 min
